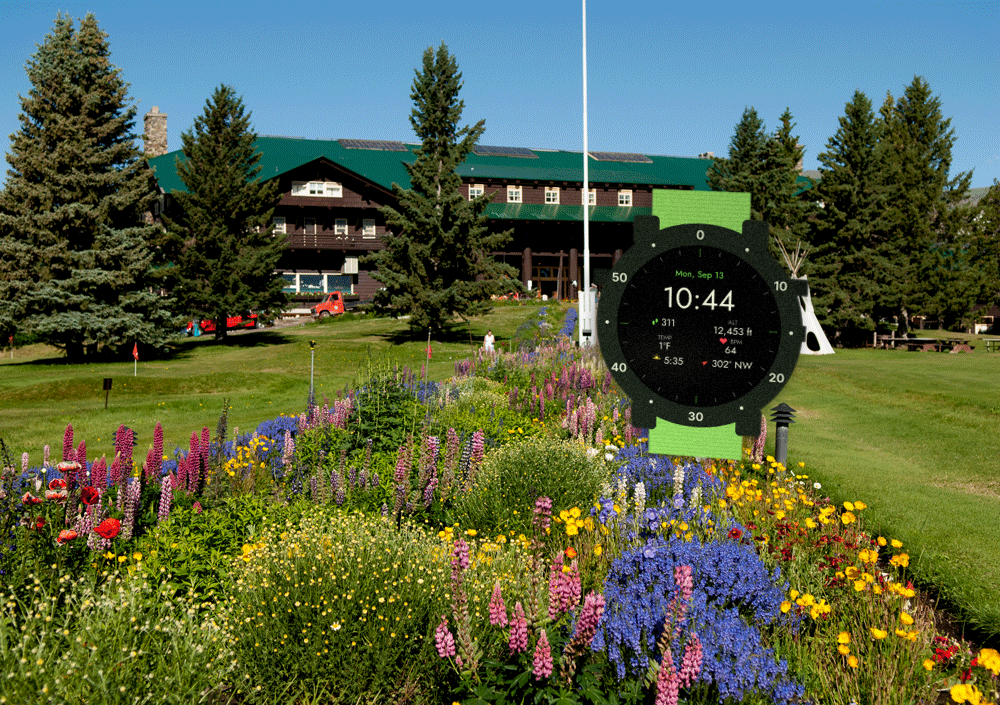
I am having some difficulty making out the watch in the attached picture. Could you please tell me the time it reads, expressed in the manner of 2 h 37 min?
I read 10 h 44 min
